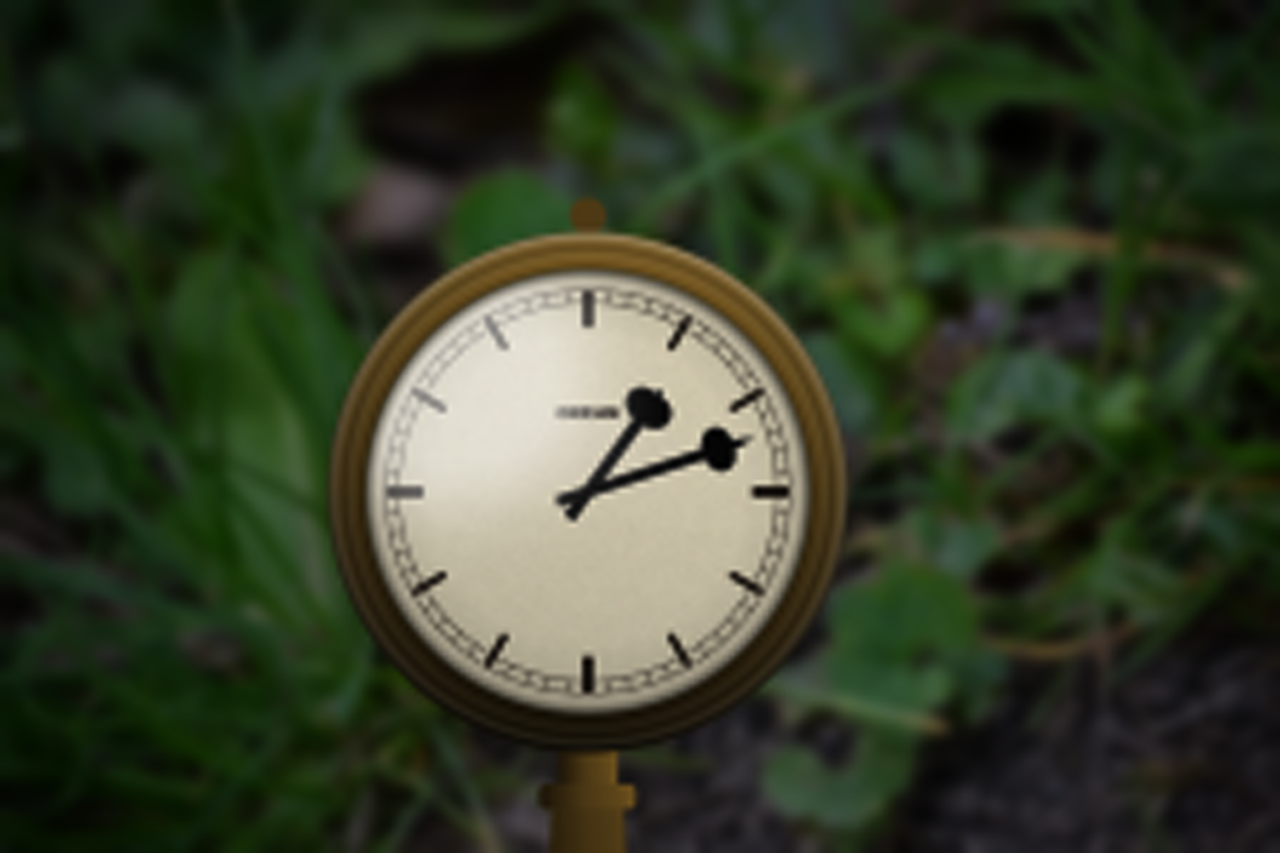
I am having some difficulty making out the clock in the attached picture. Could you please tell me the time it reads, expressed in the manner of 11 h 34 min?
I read 1 h 12 min
